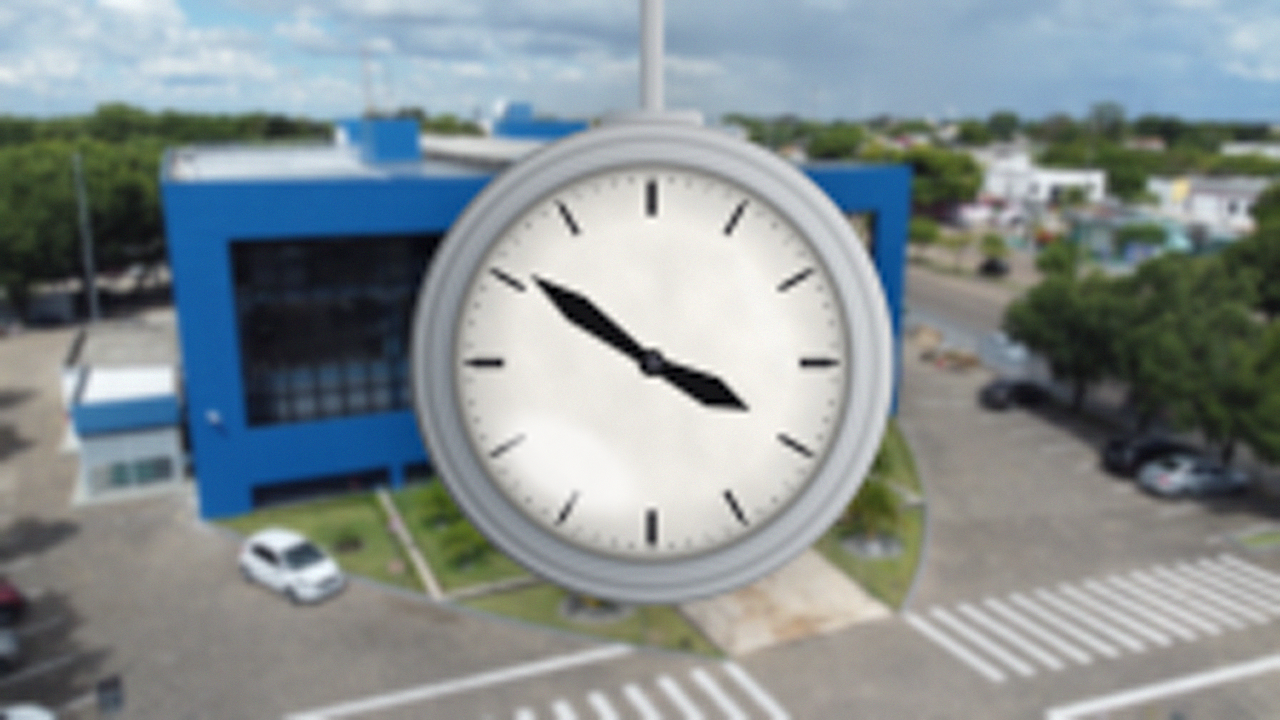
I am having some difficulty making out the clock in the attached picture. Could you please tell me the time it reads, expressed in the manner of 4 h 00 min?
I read 3 h 51 min
